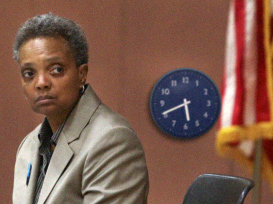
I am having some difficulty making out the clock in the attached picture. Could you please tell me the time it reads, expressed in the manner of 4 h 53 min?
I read 5 h 41 min
